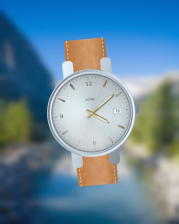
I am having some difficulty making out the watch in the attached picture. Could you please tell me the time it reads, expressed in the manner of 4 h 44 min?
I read 4 h 09 min
